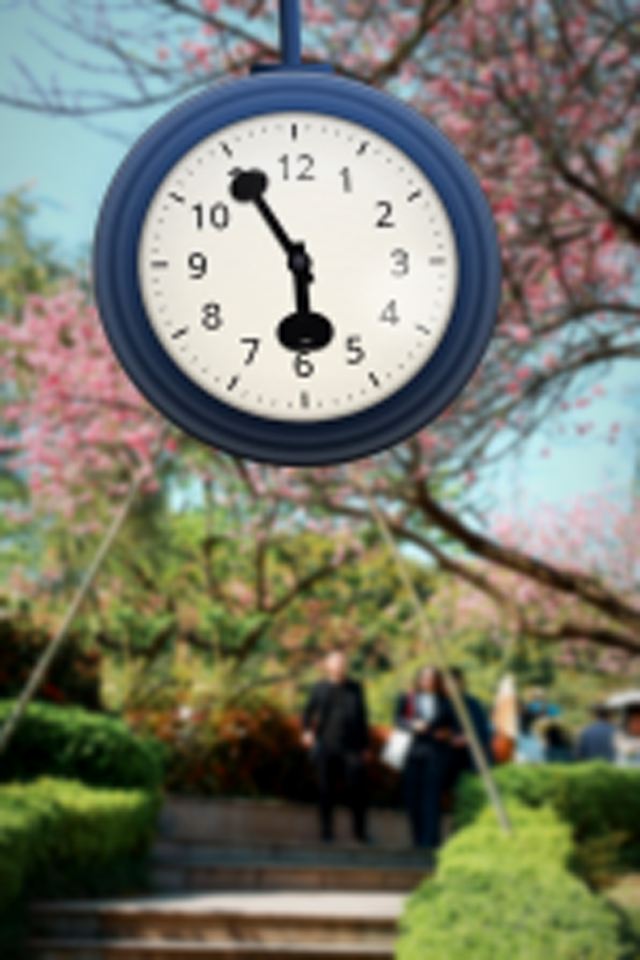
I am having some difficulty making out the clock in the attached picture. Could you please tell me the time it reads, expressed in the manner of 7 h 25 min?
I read 5 h 55 min
